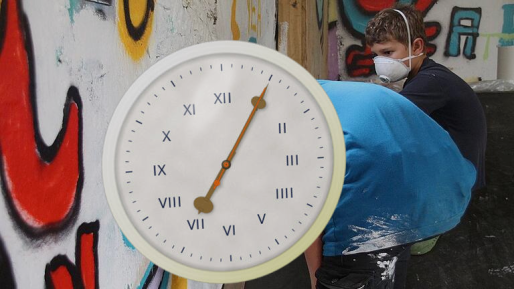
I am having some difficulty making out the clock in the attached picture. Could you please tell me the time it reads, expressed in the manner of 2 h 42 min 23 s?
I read 7 h 05 min 05 s
